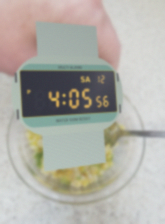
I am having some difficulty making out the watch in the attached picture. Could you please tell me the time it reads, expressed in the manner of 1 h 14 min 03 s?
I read 4 h 05 min 56 s
